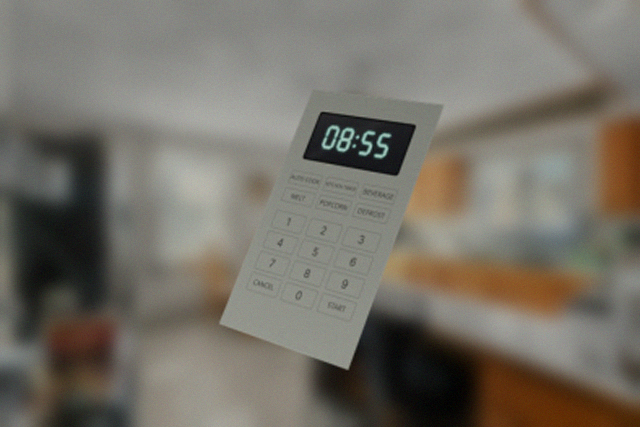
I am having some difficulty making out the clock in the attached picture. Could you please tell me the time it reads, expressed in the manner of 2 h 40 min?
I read 8 h 55 min
